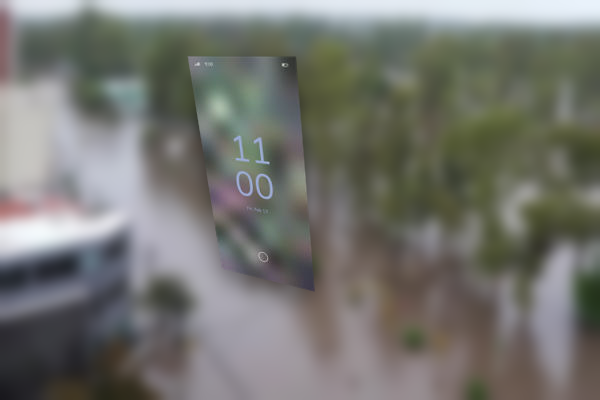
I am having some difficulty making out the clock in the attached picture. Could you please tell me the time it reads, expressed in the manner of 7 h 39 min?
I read 11 h 00 min
